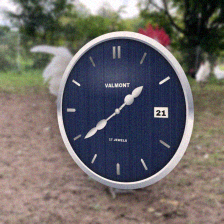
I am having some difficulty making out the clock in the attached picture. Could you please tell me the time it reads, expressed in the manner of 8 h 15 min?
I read 1 h 39 min
